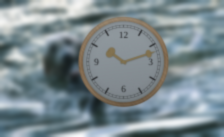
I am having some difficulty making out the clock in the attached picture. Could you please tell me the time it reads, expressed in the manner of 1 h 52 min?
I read 10 h 12 min
